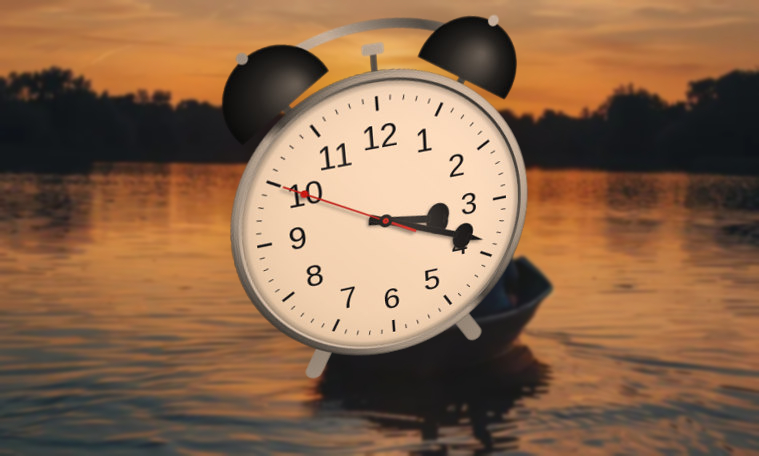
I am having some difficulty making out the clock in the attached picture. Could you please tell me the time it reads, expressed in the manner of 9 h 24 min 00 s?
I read 3 h 18 min 50 s
